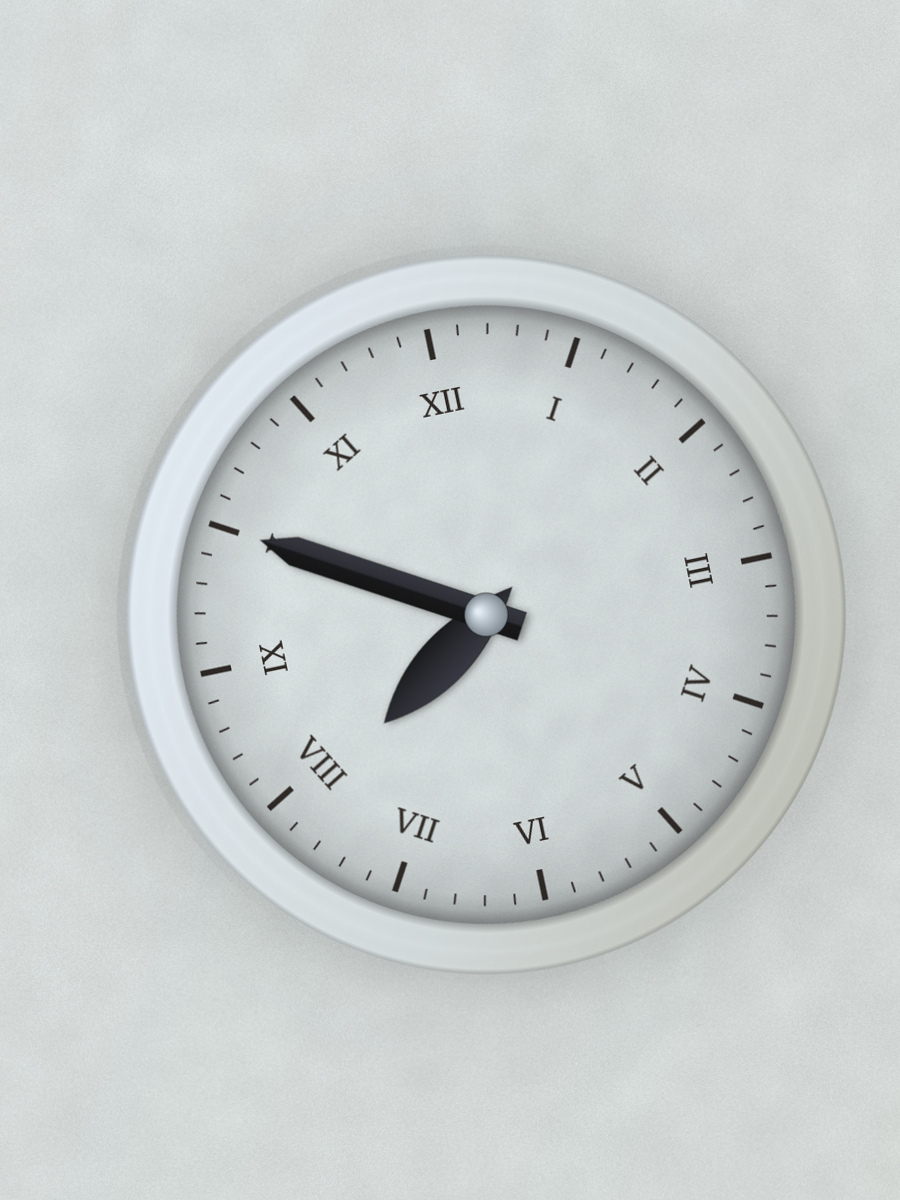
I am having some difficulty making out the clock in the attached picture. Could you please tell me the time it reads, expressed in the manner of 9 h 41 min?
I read 7 h 50 min
